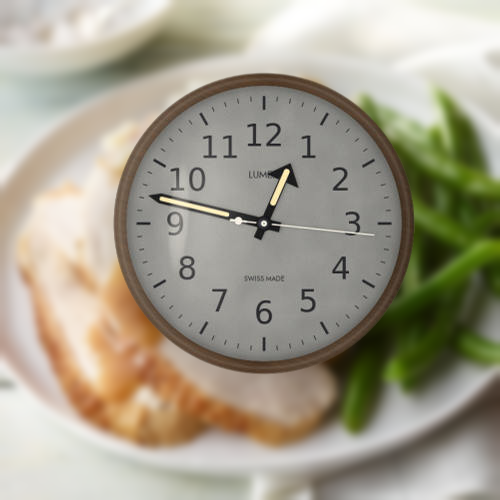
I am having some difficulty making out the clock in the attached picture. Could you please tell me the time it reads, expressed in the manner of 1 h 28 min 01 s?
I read 12 h 47 min 16 s
